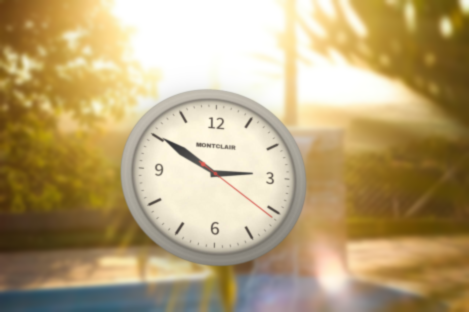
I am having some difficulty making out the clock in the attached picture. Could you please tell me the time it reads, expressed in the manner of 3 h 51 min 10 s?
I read 2 h 50 min 21 s
